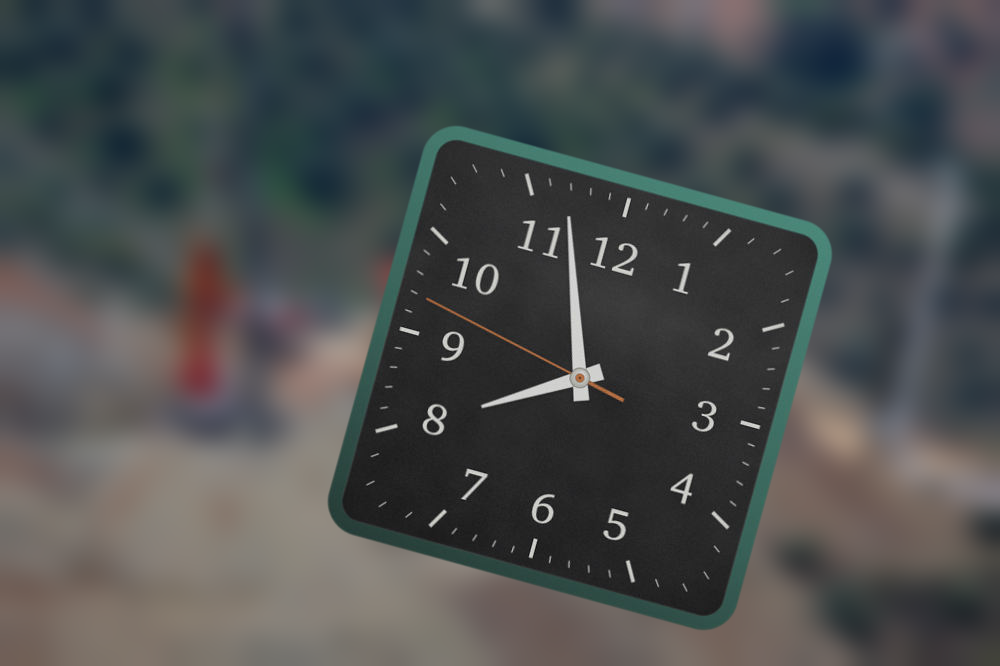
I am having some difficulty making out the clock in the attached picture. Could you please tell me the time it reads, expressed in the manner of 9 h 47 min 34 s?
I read 7 h 56 min 47 s
